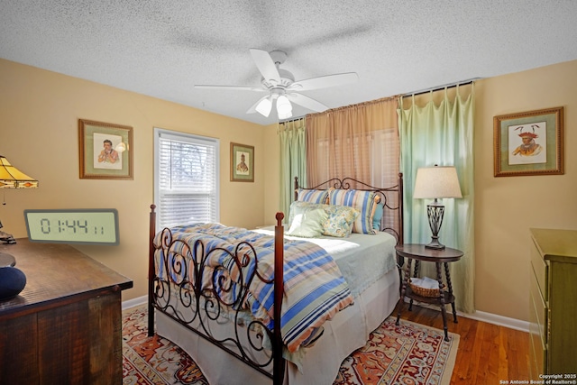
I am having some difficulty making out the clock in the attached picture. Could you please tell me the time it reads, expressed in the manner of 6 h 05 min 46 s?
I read 1 h 44 min 11 s
